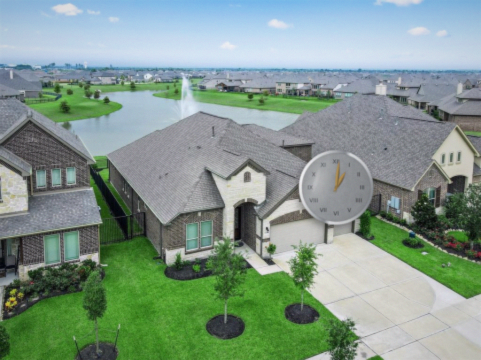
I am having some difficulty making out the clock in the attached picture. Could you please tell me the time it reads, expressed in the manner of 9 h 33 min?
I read 1 h 01 min
